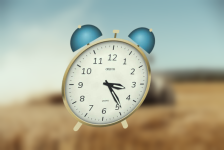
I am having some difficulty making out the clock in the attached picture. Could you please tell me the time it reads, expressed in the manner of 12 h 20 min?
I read 3 h 24 min
